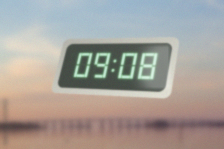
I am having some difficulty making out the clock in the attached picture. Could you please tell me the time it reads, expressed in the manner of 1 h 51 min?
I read 9 h 08 min
